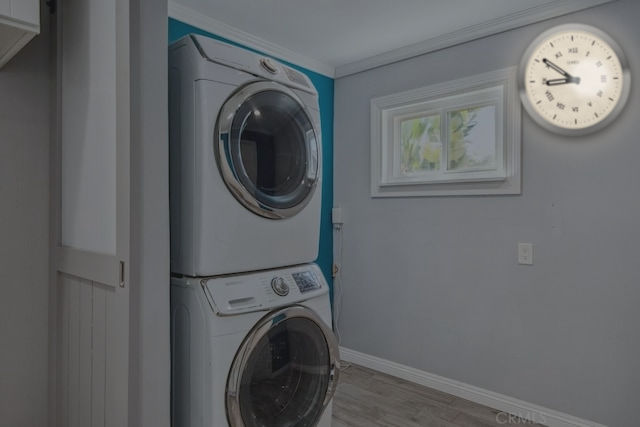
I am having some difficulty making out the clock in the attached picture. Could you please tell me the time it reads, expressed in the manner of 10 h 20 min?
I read 8 h 51 min
